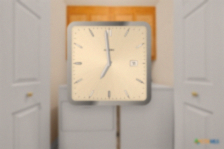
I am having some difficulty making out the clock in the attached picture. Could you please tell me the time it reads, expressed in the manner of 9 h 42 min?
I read 6 h 59 min
